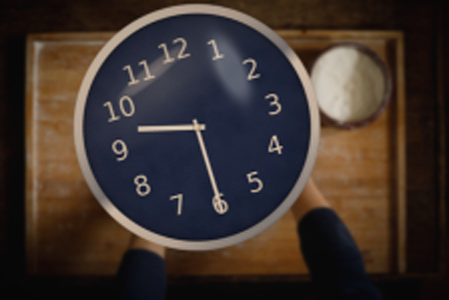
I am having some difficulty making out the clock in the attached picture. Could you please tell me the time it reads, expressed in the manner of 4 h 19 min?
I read 9 h 30 min
